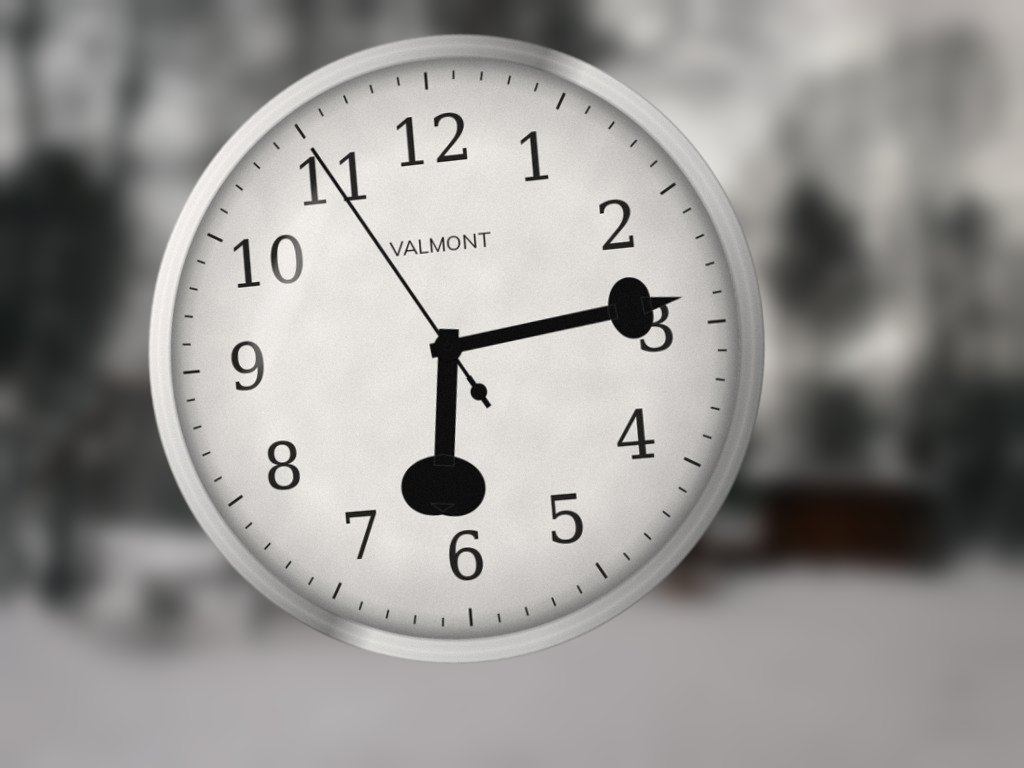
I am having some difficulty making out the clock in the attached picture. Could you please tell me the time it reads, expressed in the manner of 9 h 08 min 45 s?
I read 6 h 13 min 55 s
